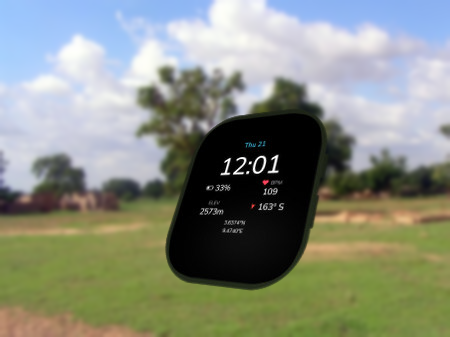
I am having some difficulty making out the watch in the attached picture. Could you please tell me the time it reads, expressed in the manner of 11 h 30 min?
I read 12 h 01 min
